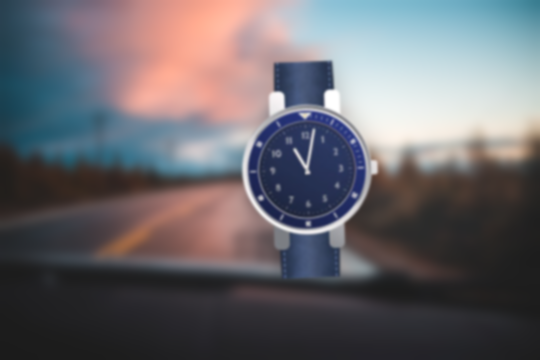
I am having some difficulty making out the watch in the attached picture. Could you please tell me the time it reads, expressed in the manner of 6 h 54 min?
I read 11 h 02 min
